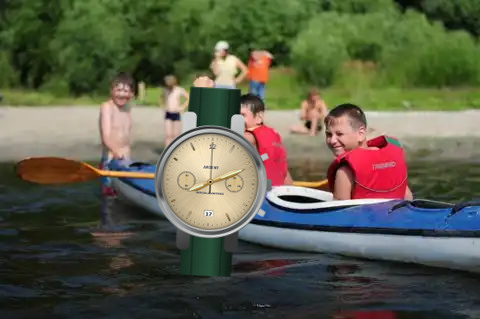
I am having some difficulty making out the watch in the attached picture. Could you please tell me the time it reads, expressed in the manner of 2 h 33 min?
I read 8 h 11 min
